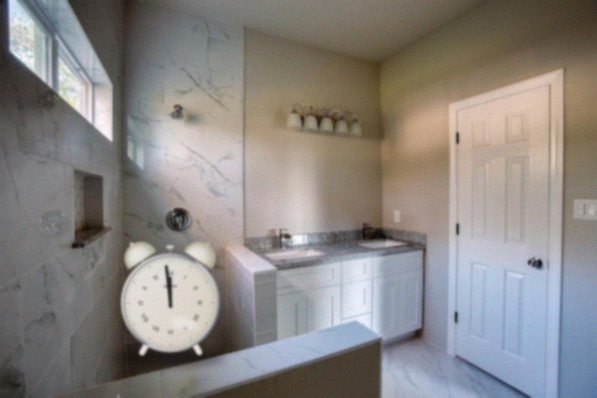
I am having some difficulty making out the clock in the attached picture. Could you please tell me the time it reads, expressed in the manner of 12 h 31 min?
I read 11 h 59 min
